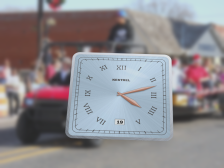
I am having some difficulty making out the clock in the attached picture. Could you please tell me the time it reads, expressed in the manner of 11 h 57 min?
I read 4 h 12 min
